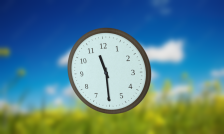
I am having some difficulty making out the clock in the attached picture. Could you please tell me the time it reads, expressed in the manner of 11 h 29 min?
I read 11 h 30 min
